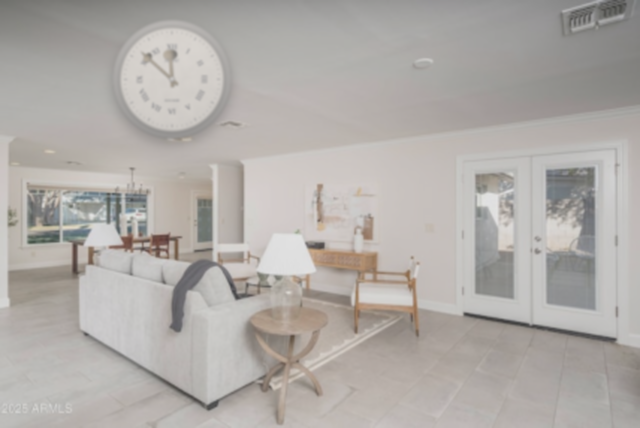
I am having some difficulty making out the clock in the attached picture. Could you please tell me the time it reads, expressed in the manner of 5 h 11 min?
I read 11 h 52 min
